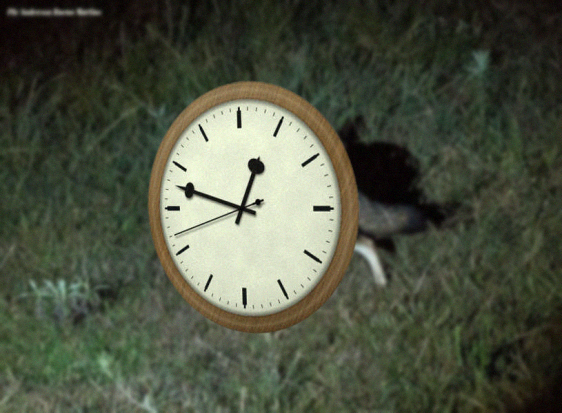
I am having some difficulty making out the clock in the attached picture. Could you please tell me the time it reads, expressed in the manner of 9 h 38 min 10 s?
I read 12 h 47 min 42 s
